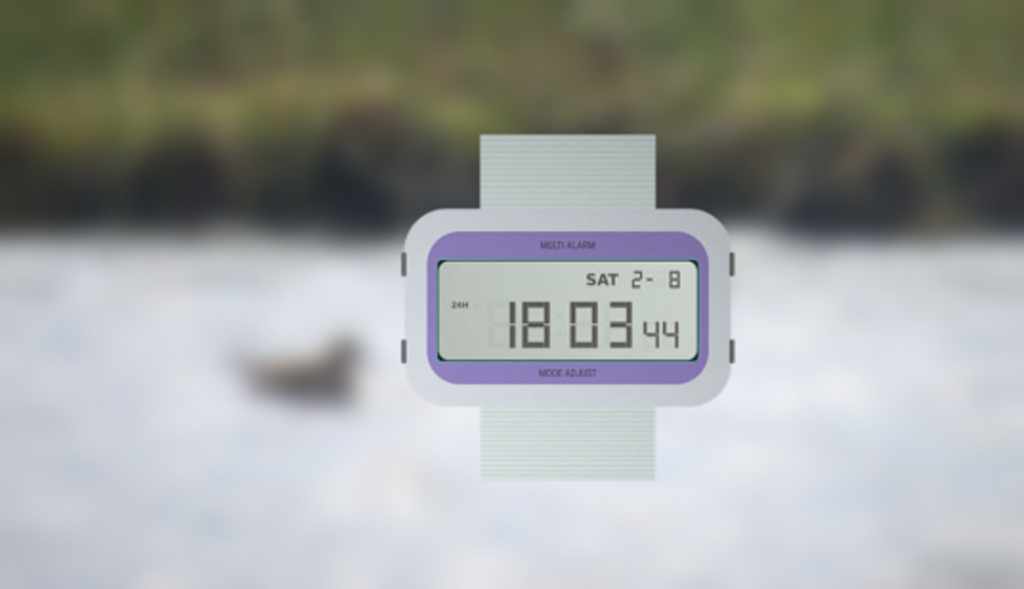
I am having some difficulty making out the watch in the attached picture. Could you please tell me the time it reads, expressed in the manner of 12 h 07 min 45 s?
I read 18 h 03 min 44 s
